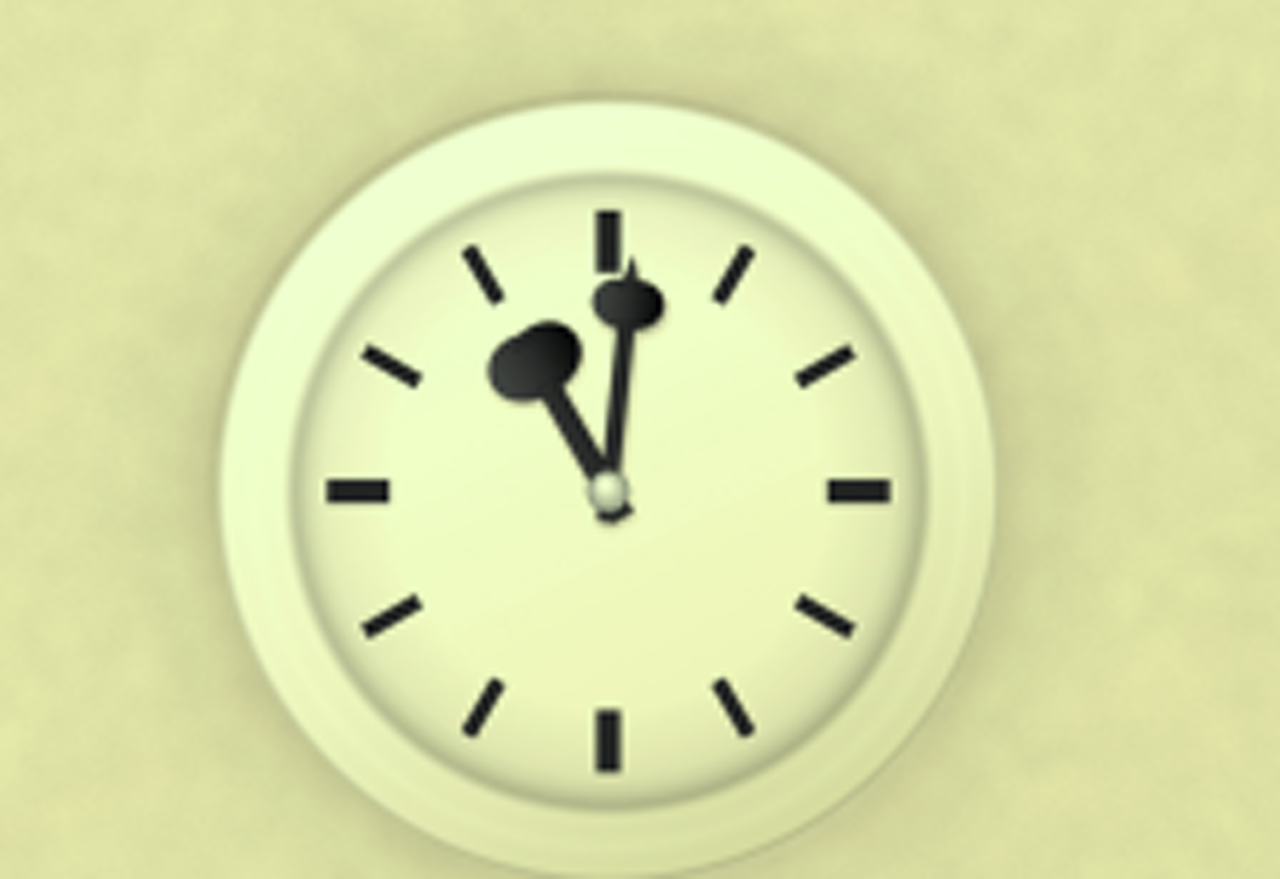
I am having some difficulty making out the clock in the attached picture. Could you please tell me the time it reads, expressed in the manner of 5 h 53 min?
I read 11 h 01 min
